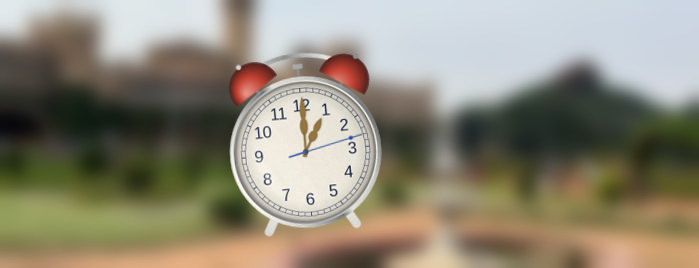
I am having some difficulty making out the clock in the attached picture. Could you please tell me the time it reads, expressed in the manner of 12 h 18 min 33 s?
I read 1 h 00 min 13 s
